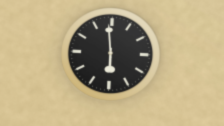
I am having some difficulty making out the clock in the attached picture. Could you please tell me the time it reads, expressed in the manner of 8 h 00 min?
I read 5 h 59 min
